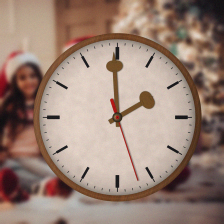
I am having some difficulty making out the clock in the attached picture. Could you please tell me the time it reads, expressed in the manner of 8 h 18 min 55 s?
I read 1 h 59 min 27 s
